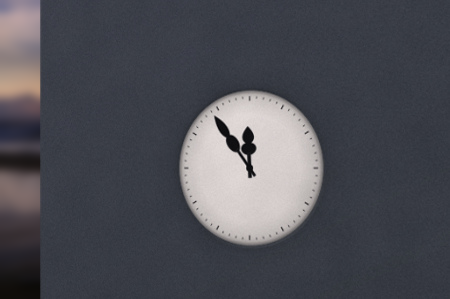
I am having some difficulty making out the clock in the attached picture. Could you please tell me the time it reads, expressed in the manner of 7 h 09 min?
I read 11 h 54 min
